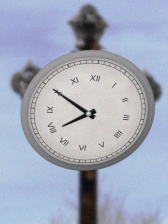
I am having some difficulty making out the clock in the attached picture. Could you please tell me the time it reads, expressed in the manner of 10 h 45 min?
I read 7 h 50 min
